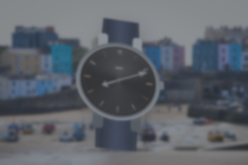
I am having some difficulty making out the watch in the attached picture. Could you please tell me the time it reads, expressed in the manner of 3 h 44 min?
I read 8 h 11 min
